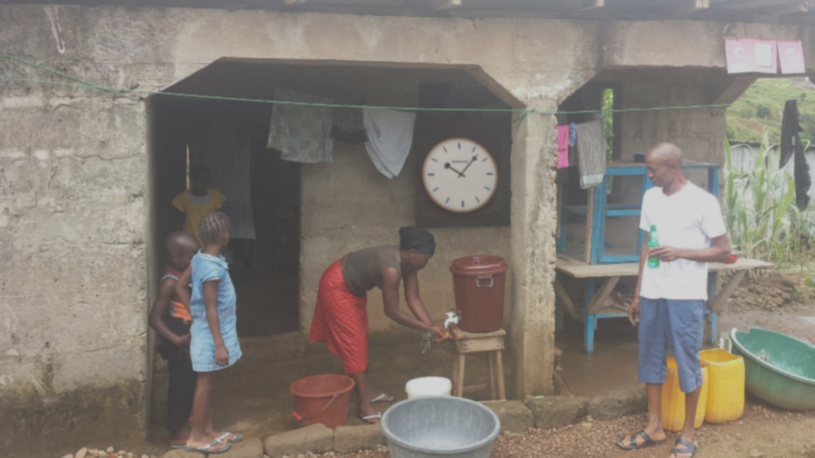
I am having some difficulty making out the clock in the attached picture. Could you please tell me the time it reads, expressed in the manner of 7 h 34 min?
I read 10 h 07 min
